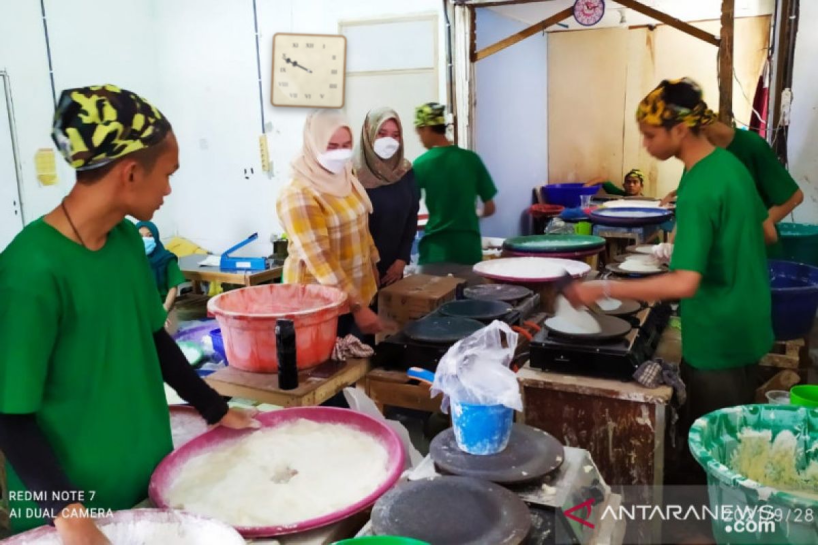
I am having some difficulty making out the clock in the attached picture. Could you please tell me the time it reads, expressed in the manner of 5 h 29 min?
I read 9 h 49 min
